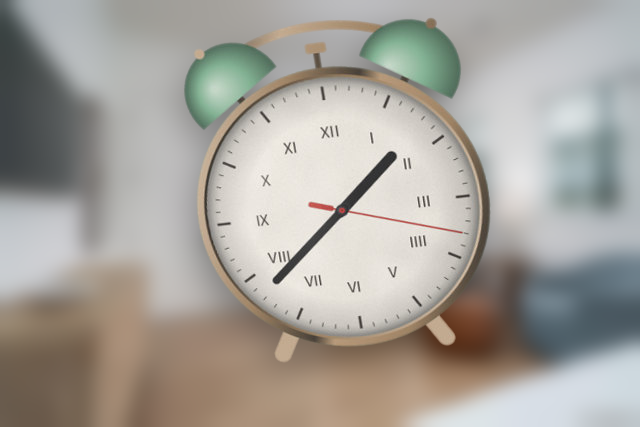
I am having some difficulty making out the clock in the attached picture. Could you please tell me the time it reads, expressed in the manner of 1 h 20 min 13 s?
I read 1 h 38 min 18 s
